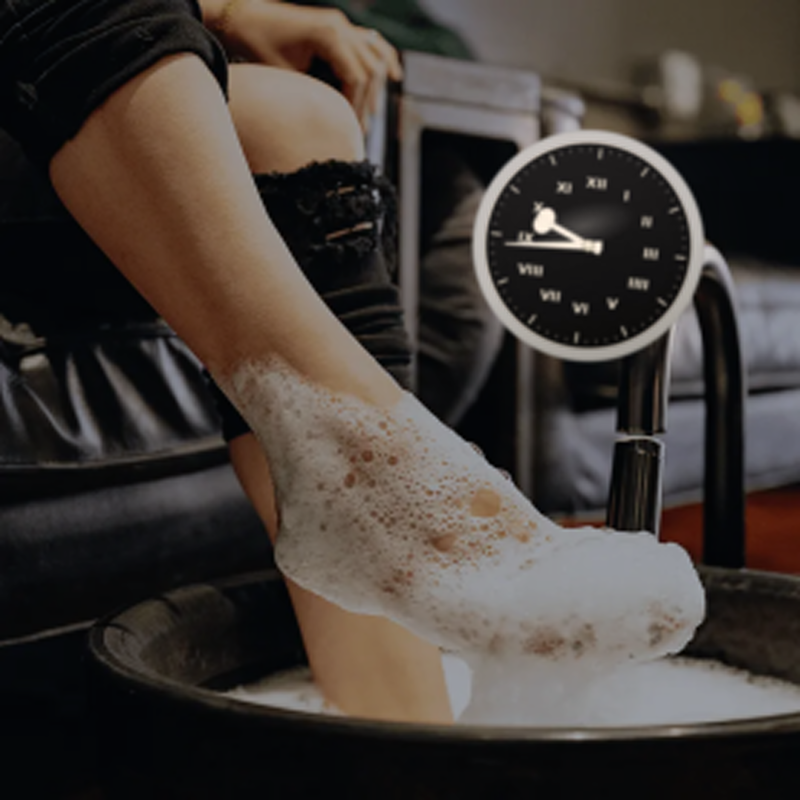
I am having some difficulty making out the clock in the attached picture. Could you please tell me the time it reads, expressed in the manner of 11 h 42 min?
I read 9 h 44 min
